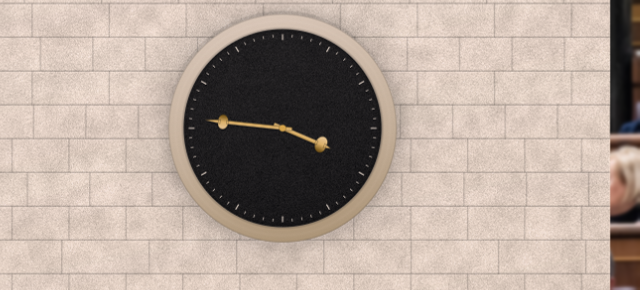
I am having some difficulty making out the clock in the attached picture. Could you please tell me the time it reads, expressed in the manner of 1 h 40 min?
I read 3 h 46 min
